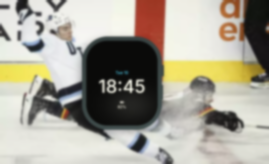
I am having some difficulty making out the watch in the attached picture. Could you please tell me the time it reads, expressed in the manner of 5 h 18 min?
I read 18 h 45 min
